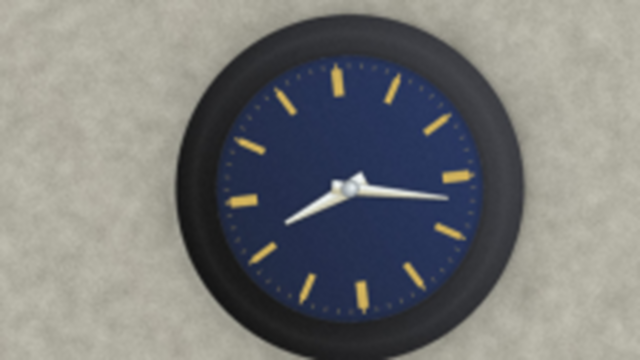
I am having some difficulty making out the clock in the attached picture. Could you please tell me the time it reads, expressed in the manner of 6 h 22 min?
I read 8 h 17 min
